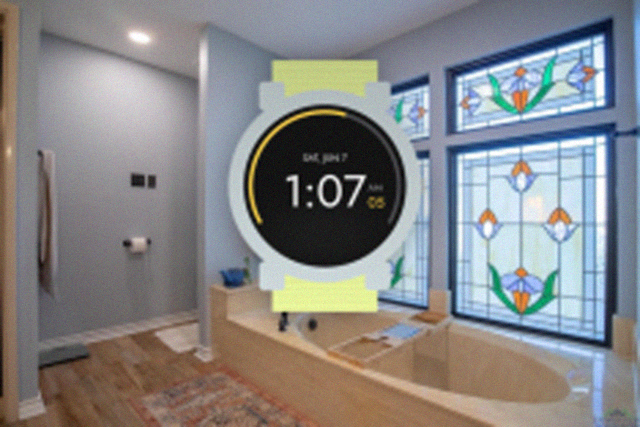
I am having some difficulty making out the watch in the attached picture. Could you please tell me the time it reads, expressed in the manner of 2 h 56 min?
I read 1 h 07 min
